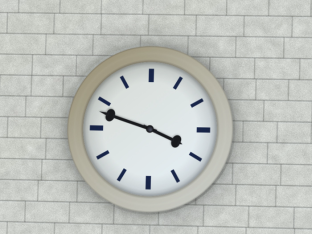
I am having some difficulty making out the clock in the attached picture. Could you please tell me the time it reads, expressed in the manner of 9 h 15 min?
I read 3 h 48 min
